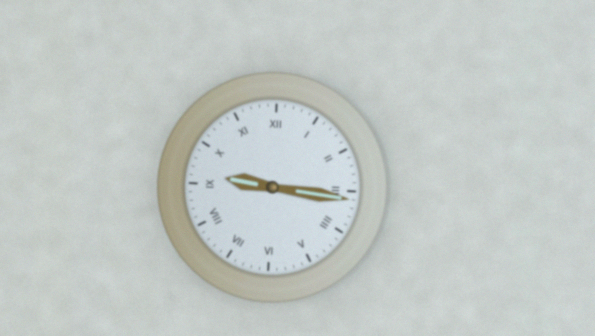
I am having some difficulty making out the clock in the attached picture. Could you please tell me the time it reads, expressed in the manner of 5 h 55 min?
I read 9 h 16 min
